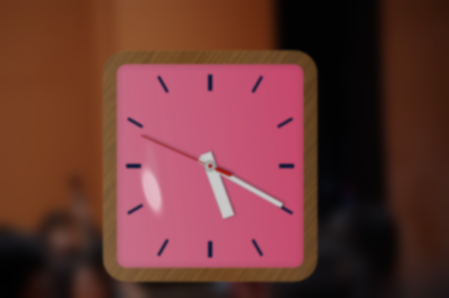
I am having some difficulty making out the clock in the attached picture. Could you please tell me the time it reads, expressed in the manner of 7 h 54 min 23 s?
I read 5 h 19 min 49 s
